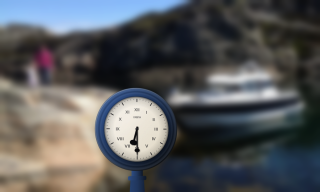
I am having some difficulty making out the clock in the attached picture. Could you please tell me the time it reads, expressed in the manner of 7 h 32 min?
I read 6 h 30 min
